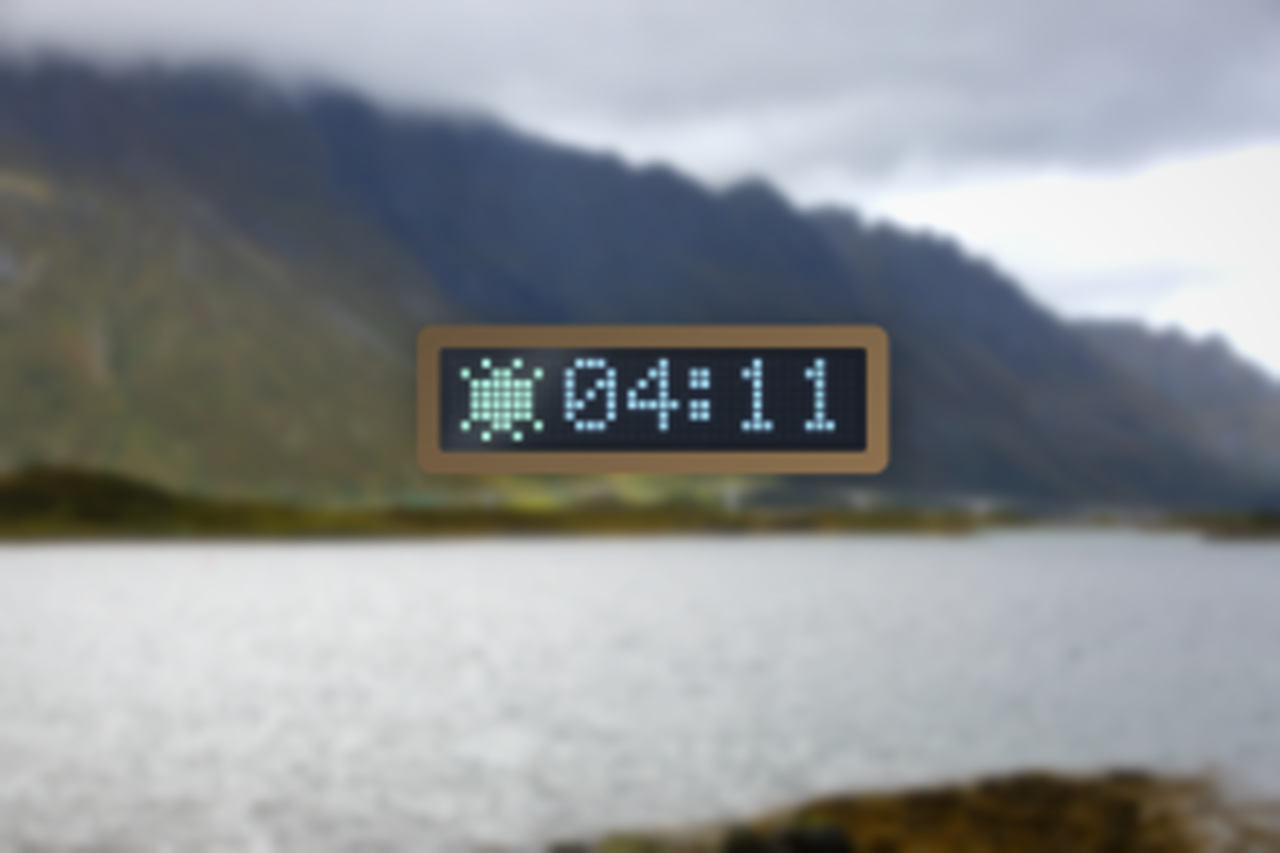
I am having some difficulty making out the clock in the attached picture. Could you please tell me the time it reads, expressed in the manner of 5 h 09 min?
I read 4 h 11 min
